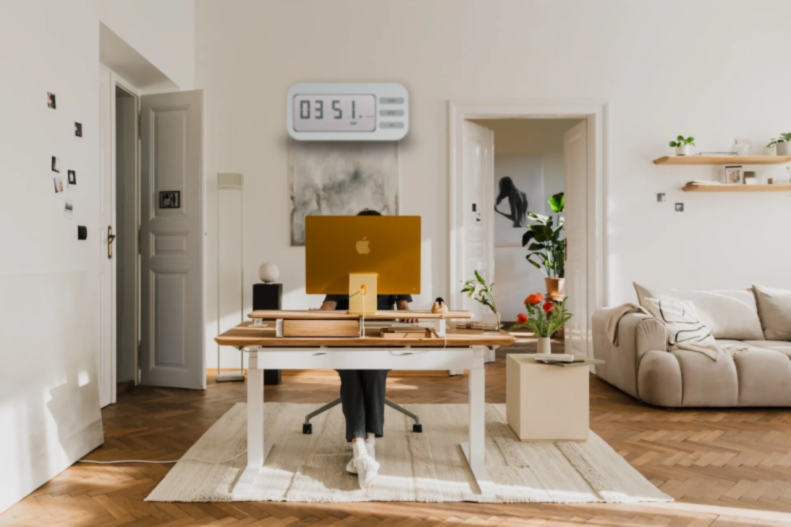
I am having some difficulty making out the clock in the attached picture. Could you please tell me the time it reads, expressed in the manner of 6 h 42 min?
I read 3 h 51 min
